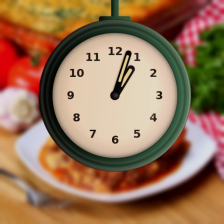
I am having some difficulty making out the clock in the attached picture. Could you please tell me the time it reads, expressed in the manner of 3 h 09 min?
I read 1 h 03 min
